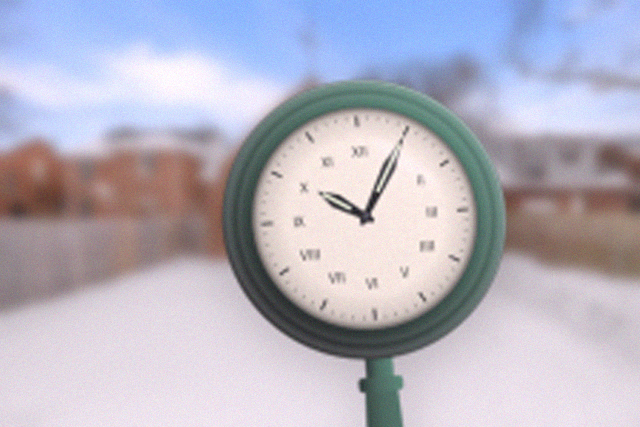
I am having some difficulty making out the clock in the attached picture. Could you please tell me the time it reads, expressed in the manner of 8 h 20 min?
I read 10 h 05 min
